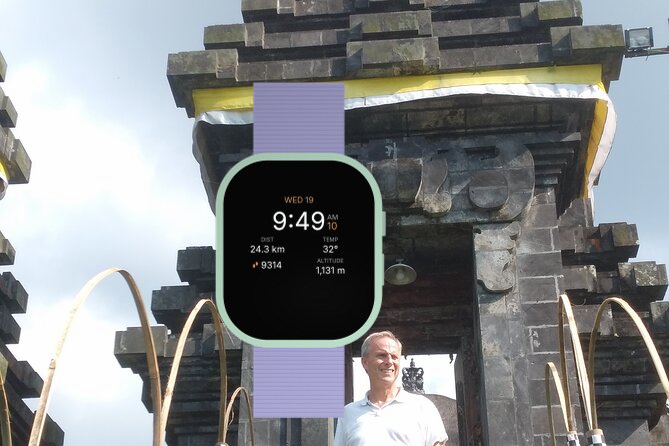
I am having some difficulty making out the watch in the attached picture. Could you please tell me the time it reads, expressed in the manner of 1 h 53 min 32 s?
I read 9 h 49 min 10 s
